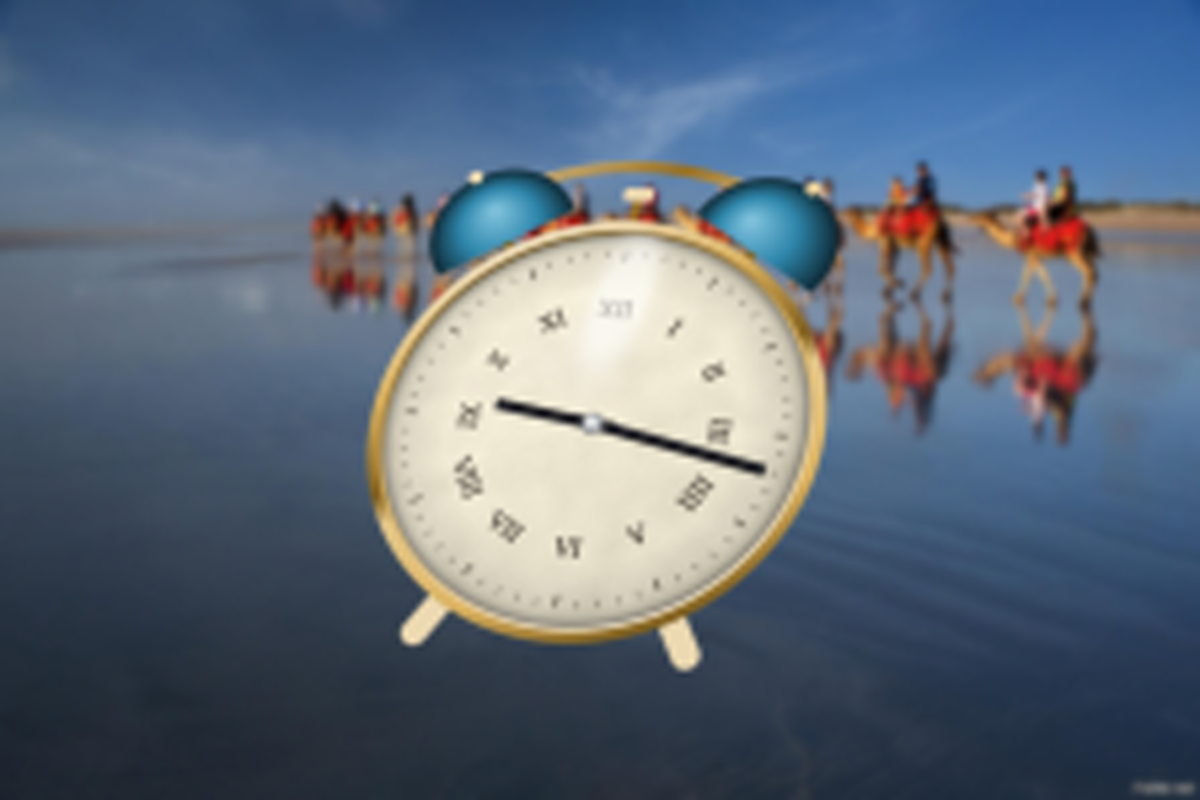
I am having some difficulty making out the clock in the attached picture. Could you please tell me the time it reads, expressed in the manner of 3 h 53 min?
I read 9 h 17 min
